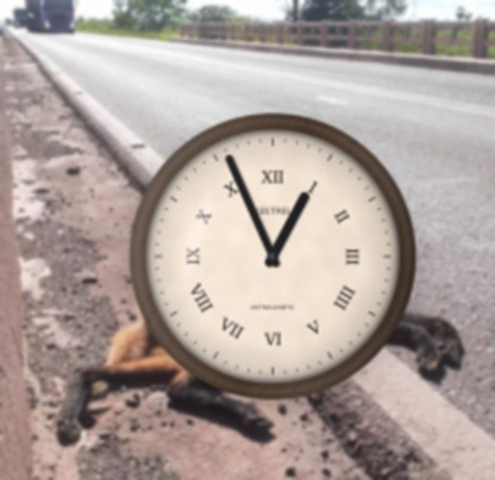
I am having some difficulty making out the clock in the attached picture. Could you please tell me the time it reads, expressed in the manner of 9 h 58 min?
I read 12 h 56 min
